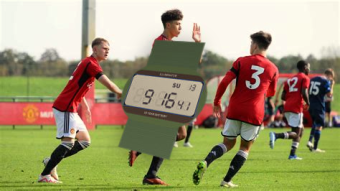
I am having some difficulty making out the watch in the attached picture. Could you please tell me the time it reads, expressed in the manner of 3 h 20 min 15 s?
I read 9 h 16 min 41 s
